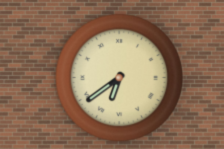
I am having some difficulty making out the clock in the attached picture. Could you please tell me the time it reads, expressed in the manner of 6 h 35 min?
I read 6 h 39 min
